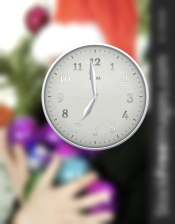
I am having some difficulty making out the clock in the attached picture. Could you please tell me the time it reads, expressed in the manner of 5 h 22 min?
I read 6 h 59 min
